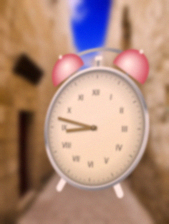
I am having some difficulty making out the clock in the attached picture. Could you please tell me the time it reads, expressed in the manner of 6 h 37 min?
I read 8 h 47 min
